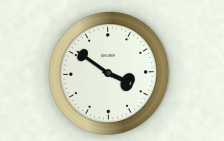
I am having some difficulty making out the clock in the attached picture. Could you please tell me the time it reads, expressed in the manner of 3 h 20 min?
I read 3 h 51 min
